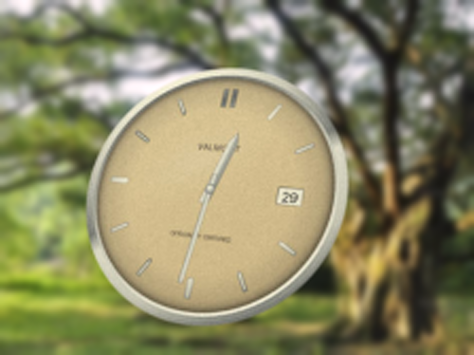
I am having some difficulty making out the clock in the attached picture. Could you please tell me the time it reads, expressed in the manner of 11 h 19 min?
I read 12 h 31 min
